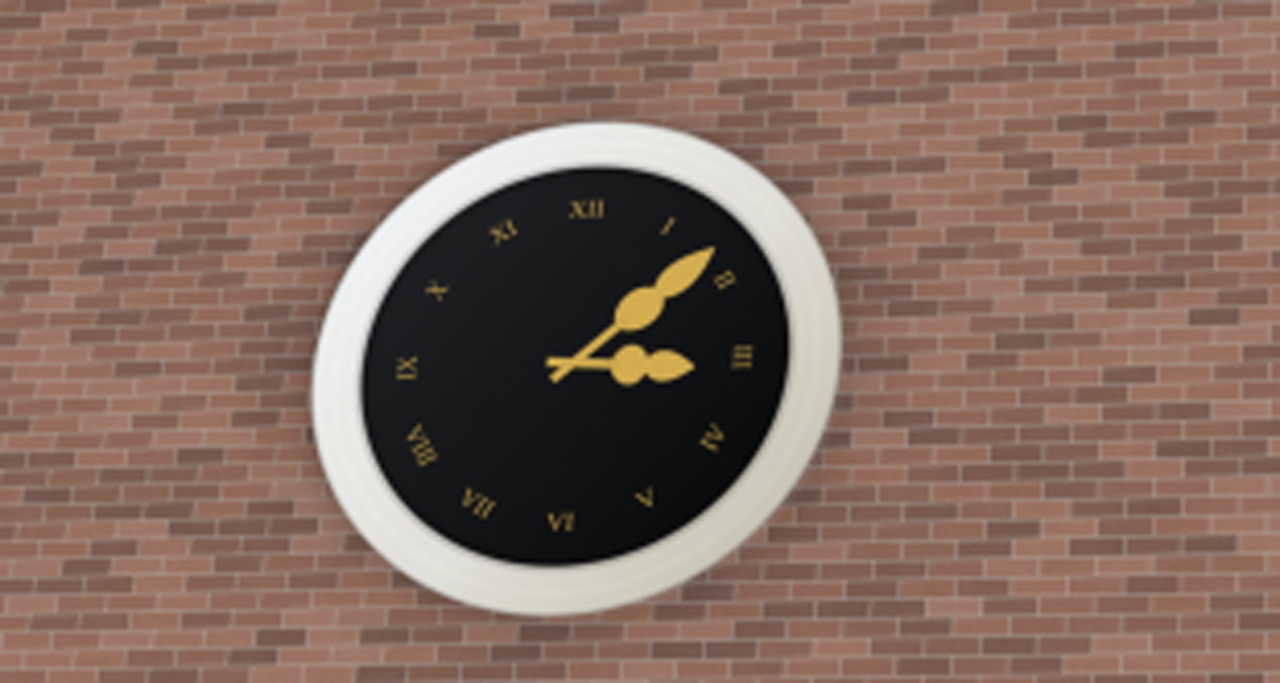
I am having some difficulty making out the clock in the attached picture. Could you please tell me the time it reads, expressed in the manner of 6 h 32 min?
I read 3 h 08 min
